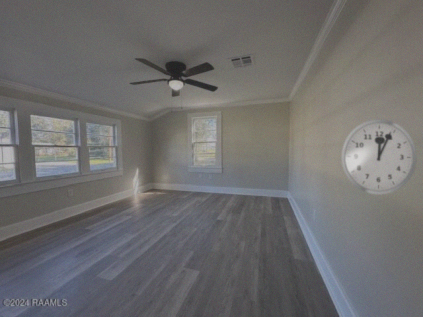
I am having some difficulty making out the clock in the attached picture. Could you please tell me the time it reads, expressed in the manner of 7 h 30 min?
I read 12 h 04 min
